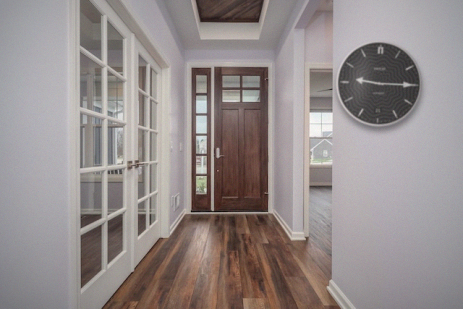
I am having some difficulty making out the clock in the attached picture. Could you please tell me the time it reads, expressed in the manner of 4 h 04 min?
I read 9 h 15 min
